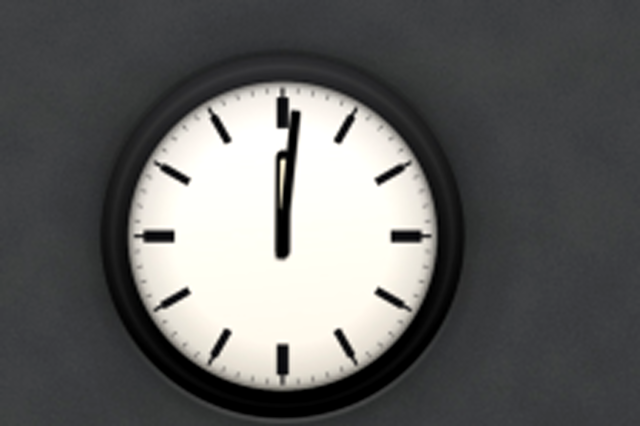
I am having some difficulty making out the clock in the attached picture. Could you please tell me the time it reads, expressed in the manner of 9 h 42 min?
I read 12 h 01 min
